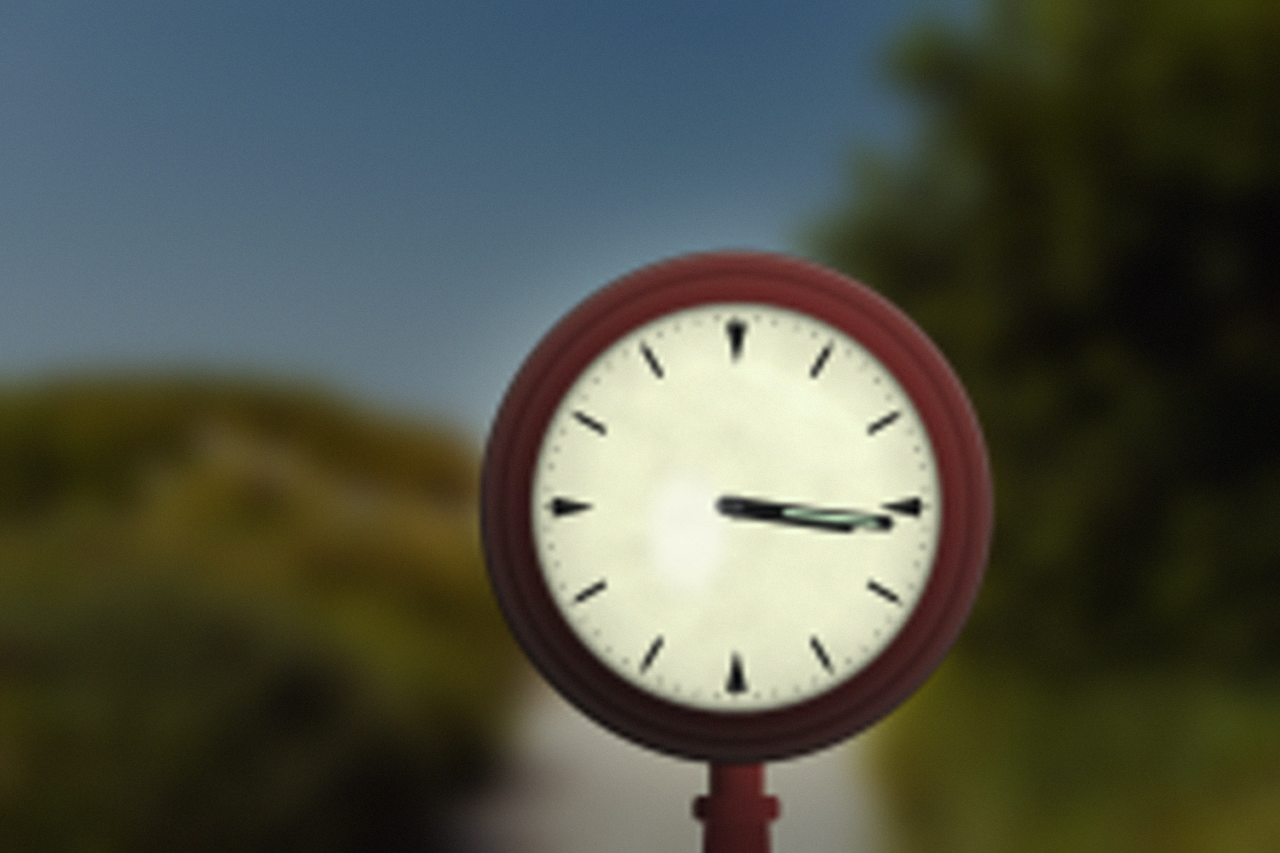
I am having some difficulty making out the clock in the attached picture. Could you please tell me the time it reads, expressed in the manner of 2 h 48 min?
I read 3 h 16 min
